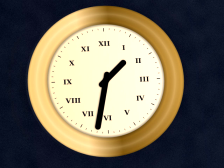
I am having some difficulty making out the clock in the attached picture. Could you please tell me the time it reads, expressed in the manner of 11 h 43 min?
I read 1 h 32 min
